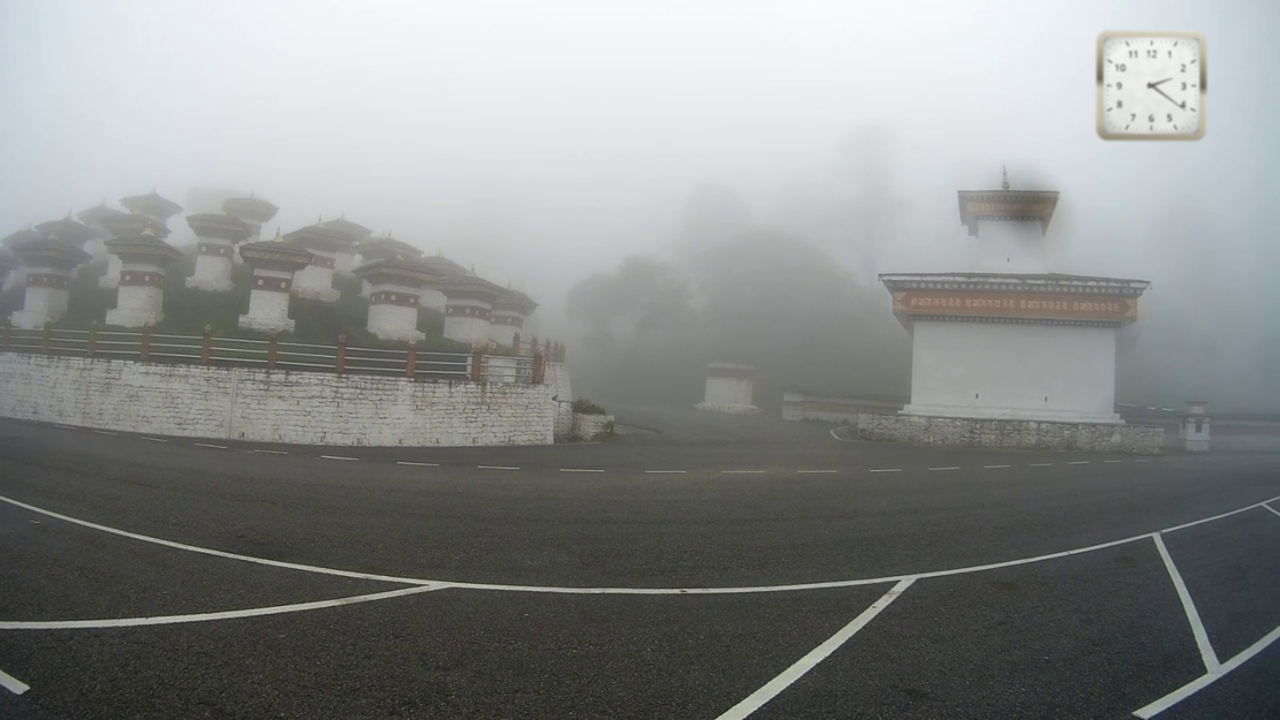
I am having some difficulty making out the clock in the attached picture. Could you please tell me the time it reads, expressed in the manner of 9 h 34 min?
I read 2 h 21 min
